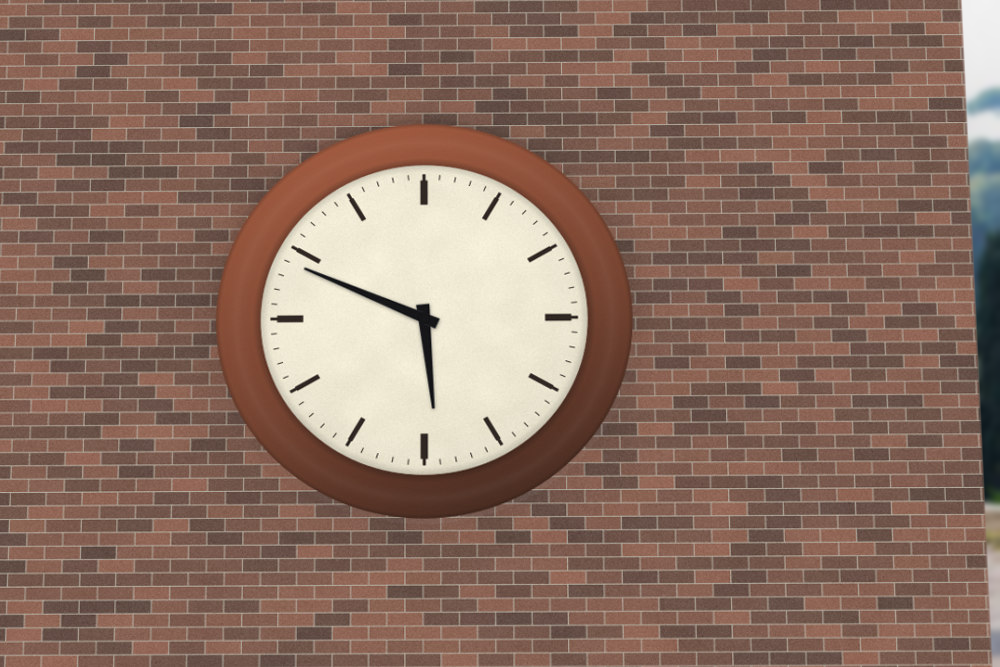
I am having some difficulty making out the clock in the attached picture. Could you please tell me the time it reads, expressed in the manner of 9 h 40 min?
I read 5 h 49 min
